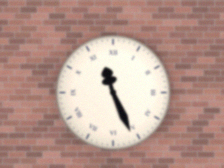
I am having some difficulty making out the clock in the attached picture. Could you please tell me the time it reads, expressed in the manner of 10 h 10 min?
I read 11 h 26 min
